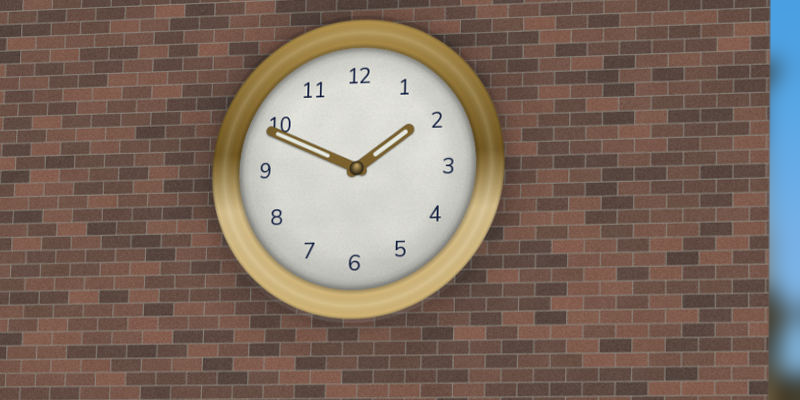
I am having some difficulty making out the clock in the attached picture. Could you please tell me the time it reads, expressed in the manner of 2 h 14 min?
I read 1 h 49 min
